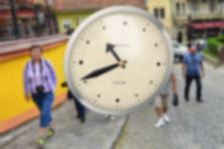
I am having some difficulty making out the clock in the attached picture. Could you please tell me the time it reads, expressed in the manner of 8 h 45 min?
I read 10 h 41 min
